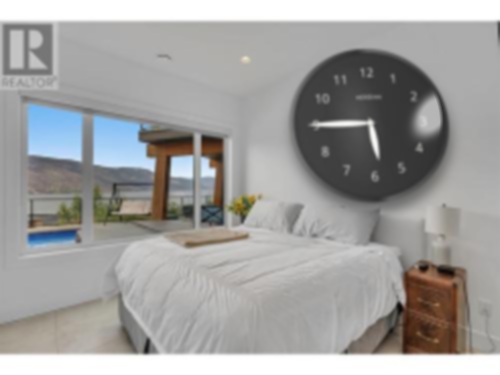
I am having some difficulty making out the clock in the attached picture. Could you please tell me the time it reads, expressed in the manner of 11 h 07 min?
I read 5 h 45 min
